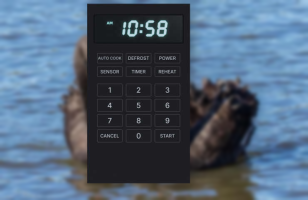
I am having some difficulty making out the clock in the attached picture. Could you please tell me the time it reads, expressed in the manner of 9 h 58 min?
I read 10 h 58 min
